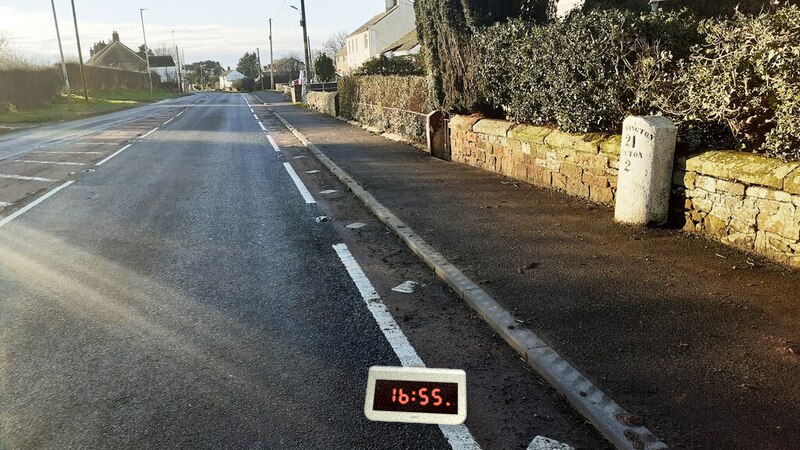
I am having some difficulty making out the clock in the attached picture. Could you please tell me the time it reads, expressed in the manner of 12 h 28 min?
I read 16 h 55 min
